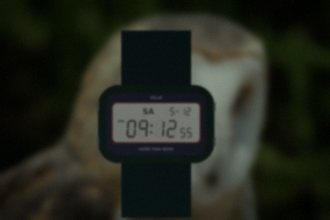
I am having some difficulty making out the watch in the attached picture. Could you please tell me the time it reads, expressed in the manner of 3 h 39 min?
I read 9 h 12 min
